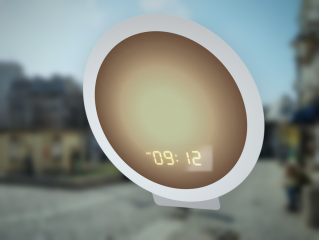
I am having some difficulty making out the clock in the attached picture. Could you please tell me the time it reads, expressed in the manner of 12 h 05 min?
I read 9 h 12 min
